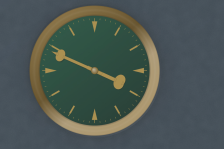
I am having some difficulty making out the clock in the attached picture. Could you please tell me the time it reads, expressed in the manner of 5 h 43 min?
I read 3 h 49 min
